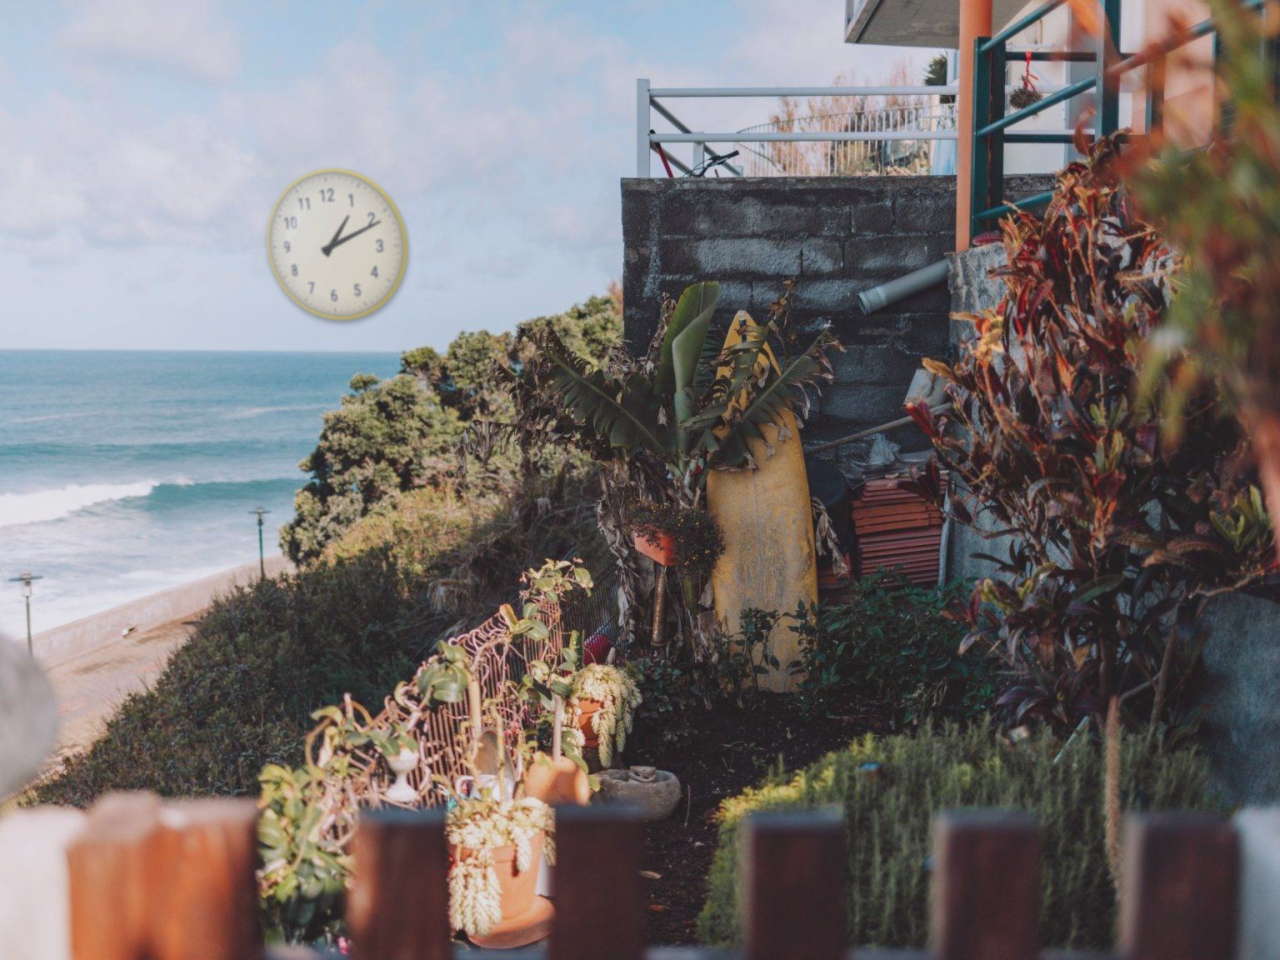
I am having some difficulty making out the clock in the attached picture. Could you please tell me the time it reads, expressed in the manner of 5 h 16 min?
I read 1 h 11 min
